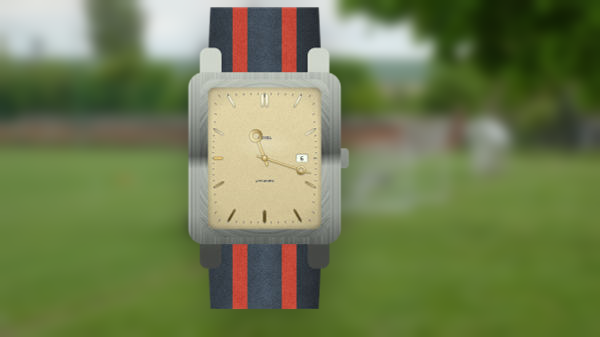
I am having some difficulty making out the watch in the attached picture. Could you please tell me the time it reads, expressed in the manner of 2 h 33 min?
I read 11 h 18 min
